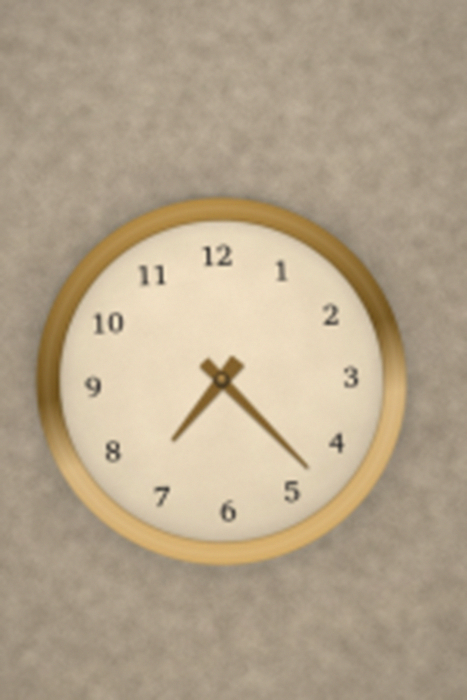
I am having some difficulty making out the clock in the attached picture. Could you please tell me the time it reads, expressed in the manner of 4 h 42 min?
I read 7 h 23 min
